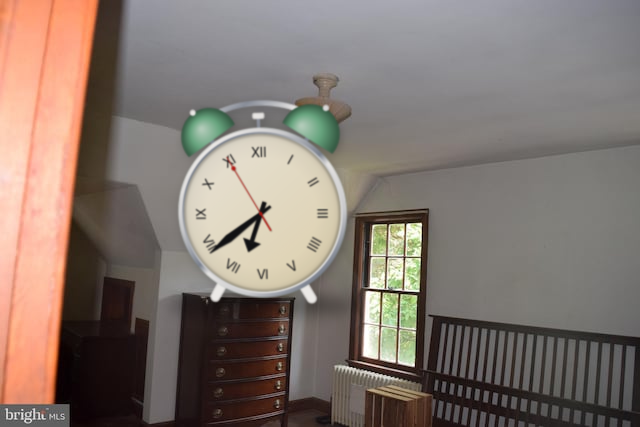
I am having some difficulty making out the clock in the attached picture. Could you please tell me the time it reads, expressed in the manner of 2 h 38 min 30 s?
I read 6 h 38 min 55 s
